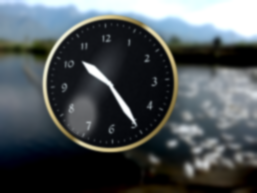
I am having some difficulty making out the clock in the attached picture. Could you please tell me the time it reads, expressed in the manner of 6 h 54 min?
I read 10 h 25 min
